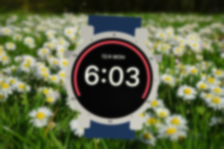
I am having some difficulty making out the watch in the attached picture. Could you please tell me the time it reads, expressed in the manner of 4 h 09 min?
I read 6 h 03 min
